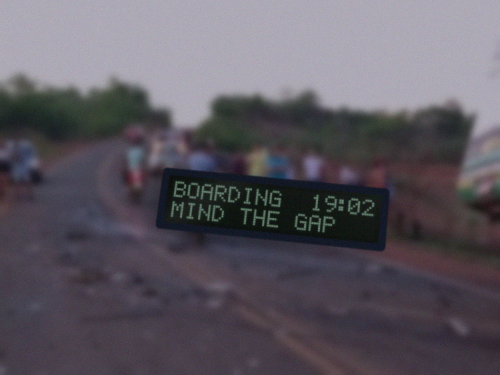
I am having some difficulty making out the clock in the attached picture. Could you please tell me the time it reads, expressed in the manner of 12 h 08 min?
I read 19 h 02 min
